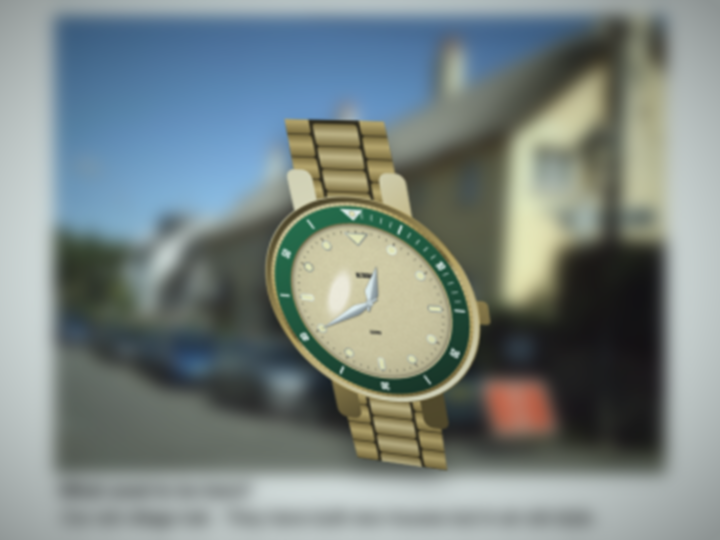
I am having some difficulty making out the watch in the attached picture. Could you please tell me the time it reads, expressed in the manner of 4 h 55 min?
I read 12 h 40 min
